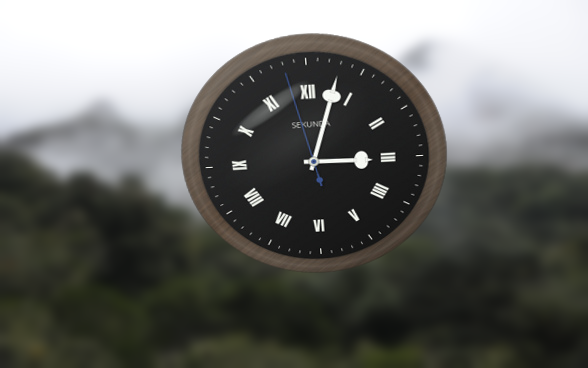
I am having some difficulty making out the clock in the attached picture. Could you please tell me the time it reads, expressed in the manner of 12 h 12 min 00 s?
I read 3 h 02 min 58 s
